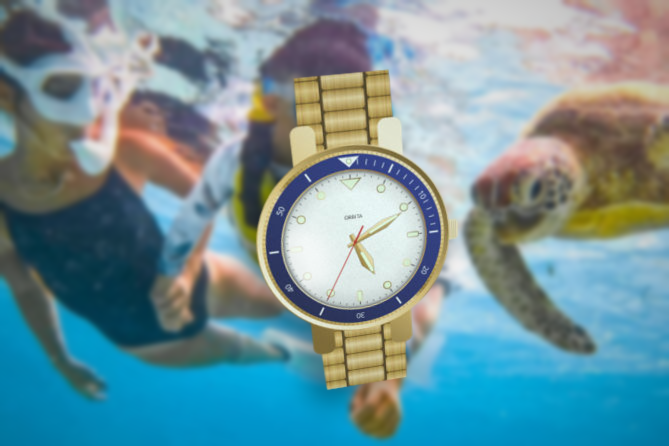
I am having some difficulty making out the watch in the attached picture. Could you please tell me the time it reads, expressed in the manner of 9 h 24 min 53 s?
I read 5 h 10 min 35 s
